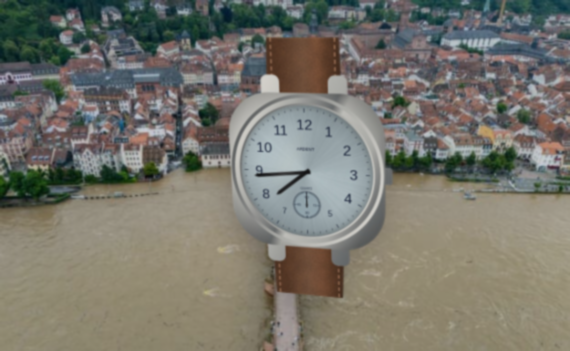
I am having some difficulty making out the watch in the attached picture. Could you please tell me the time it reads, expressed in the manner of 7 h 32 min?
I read 7 h 44 min
